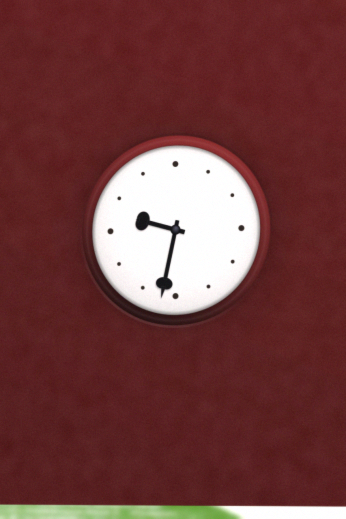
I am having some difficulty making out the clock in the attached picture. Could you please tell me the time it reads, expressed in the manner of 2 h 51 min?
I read 9 h 32 min
